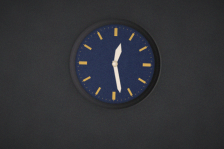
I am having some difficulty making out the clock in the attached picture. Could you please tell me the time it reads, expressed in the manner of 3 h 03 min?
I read 12 h 28 min
